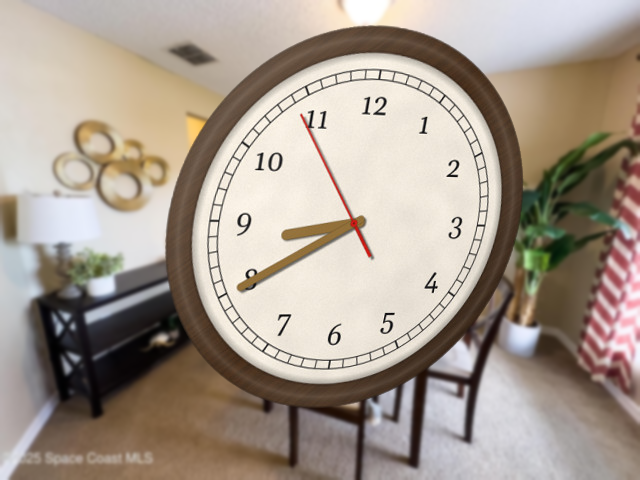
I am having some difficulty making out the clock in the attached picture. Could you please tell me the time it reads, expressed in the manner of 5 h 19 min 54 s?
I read 8 h 39 min 54 s
